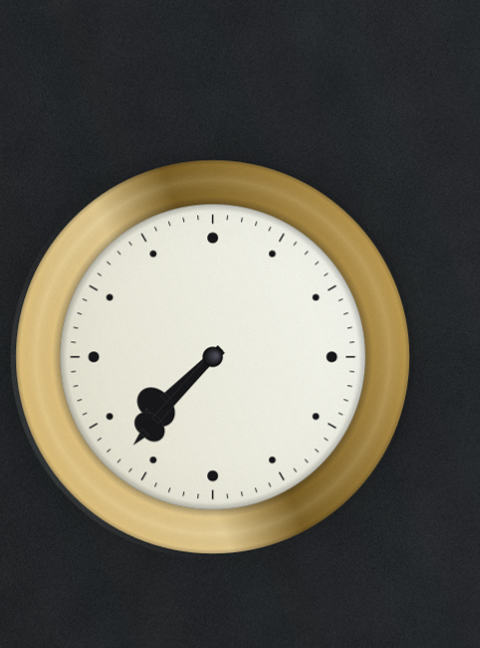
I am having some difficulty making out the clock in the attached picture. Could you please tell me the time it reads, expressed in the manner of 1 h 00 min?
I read 7 h 37 min
